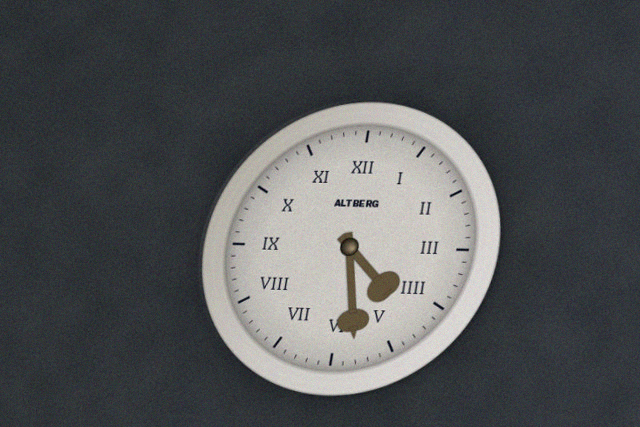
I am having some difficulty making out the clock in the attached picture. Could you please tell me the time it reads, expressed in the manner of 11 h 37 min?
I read 4 h 28 min
